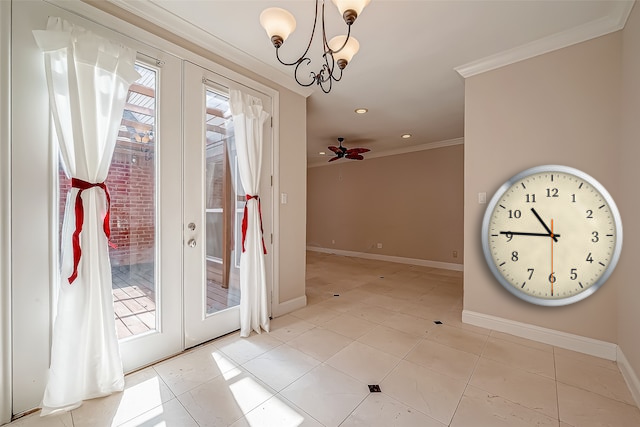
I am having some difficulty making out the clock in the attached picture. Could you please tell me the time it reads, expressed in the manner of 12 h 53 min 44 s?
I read 10 h 45 min 30 s
